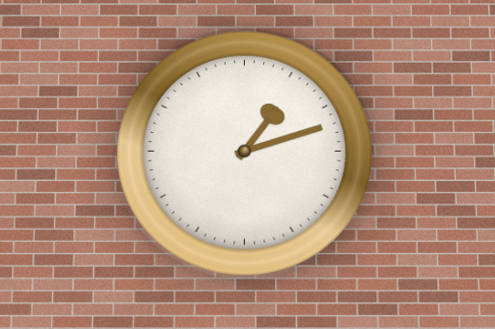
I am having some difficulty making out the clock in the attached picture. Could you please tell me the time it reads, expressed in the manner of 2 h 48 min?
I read 1 h 12 min
